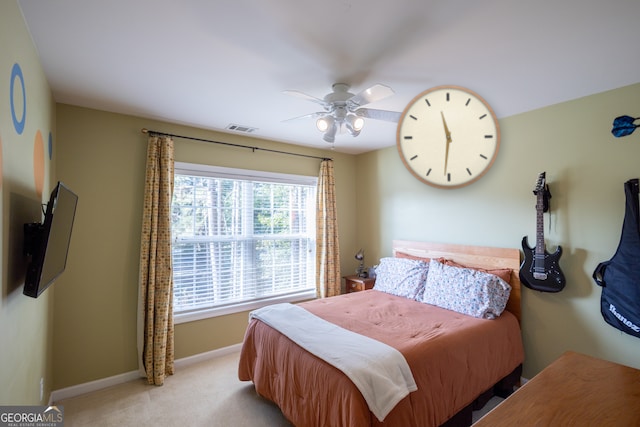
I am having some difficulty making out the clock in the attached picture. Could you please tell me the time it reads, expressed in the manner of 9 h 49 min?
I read 11 h 31 min
